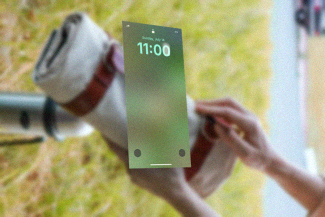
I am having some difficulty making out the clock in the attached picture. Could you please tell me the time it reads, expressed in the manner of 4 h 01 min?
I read 11 h 00 min
